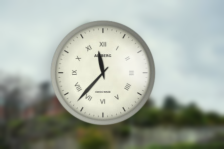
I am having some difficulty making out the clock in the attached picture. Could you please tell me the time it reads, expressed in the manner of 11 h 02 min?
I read 11 h 37 min
